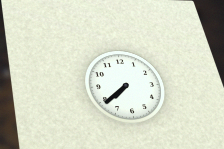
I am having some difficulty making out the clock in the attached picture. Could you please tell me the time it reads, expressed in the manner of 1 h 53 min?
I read 7 h 39 min
